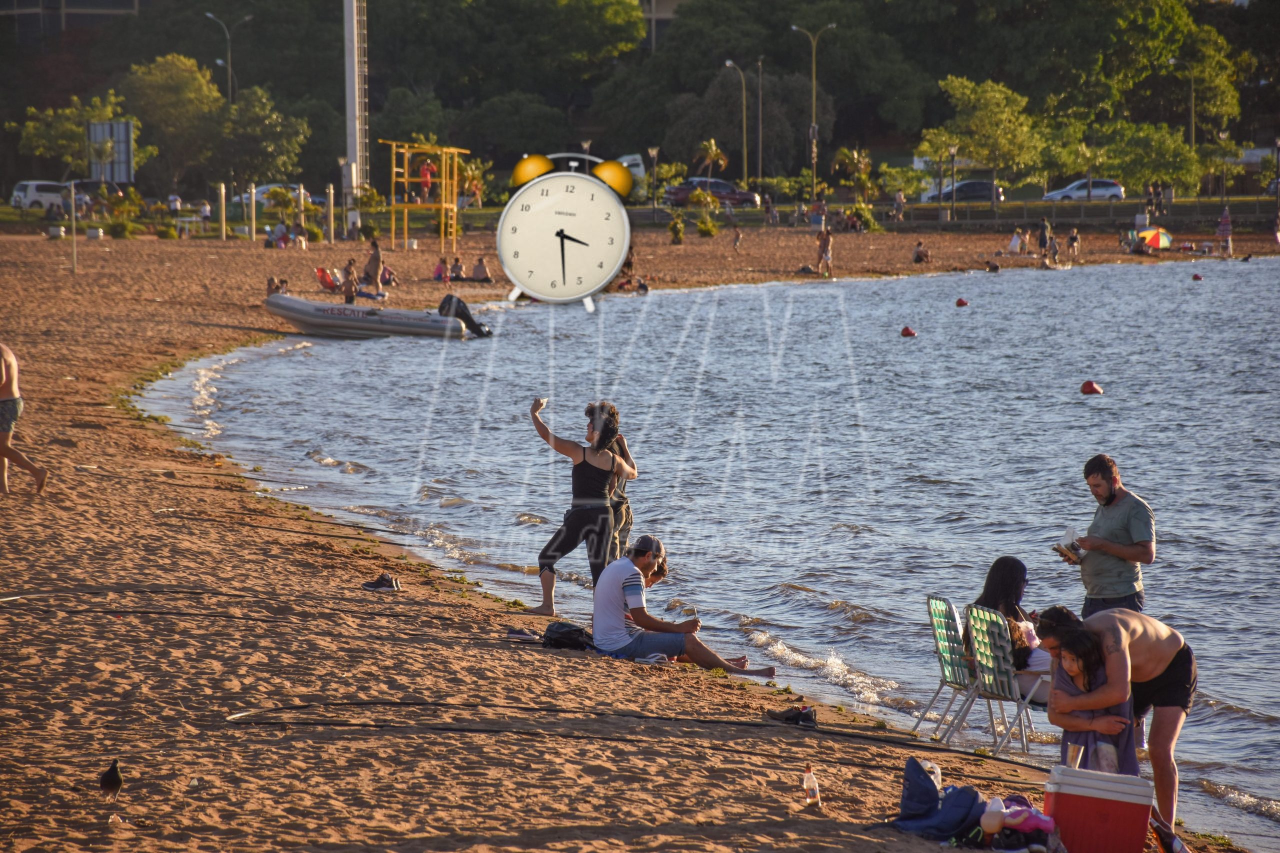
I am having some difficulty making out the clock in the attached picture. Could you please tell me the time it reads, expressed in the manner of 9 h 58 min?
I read 3 h 28 min
